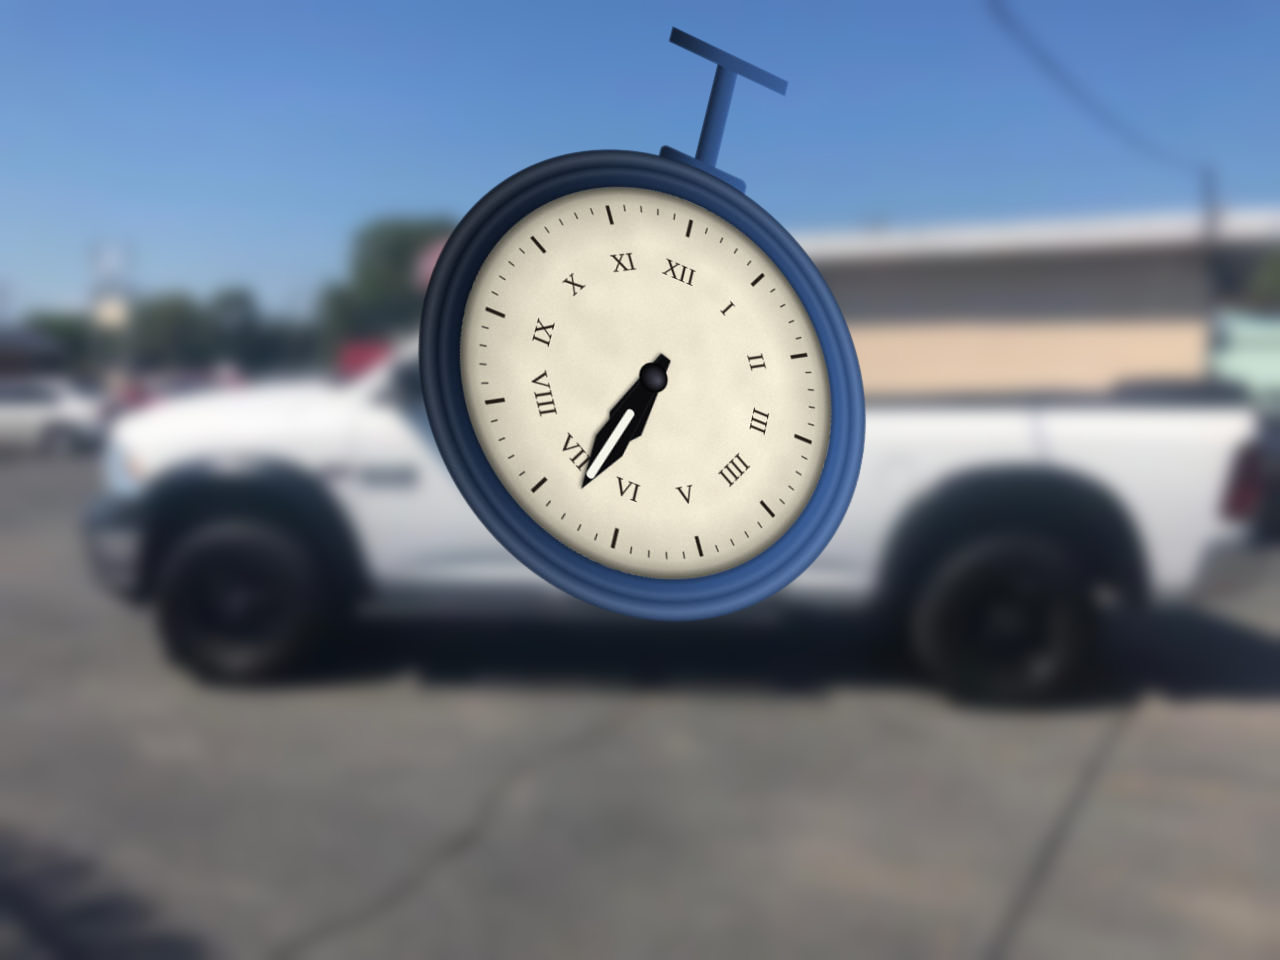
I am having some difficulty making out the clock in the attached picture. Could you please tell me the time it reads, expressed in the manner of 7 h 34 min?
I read 6 h 33 min
